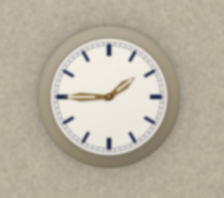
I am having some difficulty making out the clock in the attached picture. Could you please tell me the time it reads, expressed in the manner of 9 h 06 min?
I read 1 h 45 min
